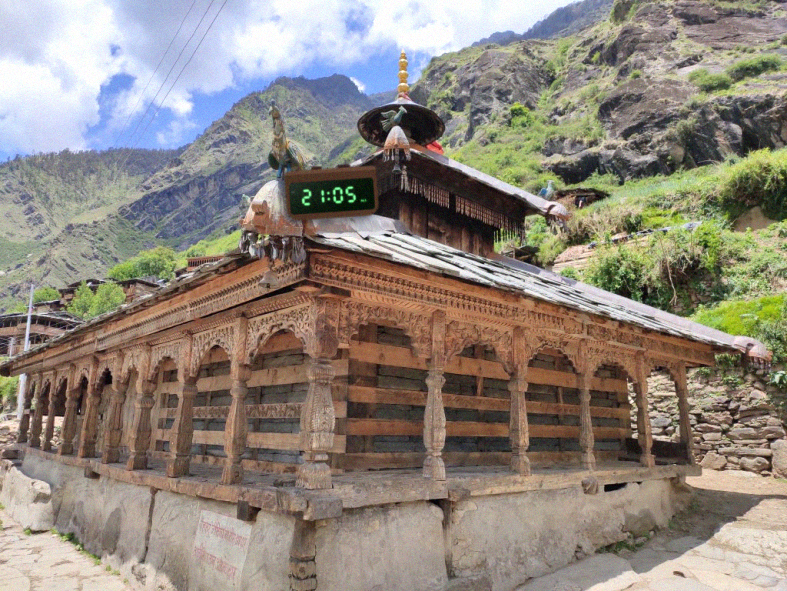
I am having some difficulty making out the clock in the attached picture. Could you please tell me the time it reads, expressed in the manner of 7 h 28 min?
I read 21 h 05 min
